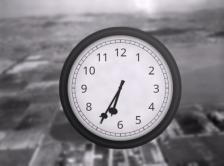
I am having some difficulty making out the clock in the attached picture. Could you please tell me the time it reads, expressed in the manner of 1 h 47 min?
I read 6 h 35 min
